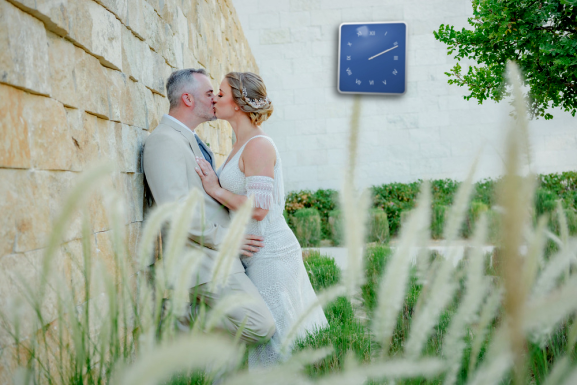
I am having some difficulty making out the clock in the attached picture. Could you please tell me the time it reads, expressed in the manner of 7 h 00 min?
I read 2 h 11 min
